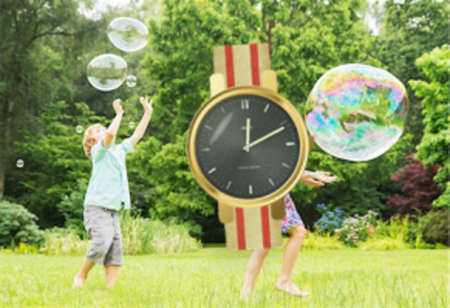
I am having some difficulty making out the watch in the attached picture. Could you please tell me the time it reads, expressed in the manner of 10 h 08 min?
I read 12 h 11 min
